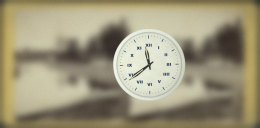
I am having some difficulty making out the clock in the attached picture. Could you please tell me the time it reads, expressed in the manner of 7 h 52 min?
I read 11 h 39 min
